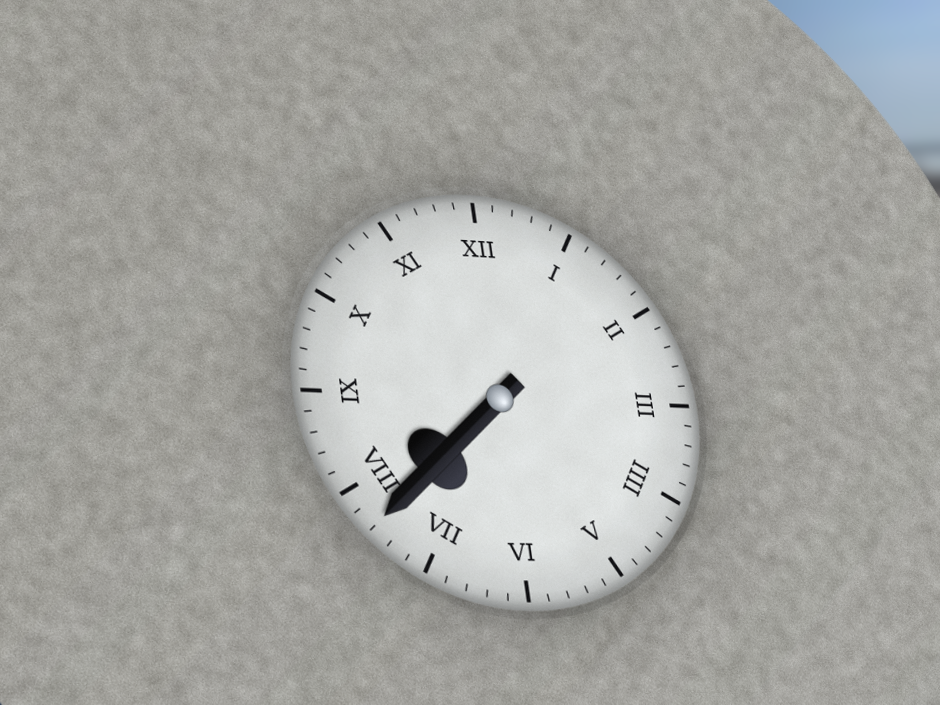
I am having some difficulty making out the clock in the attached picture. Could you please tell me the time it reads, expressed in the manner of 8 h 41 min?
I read 7 h 38 min
